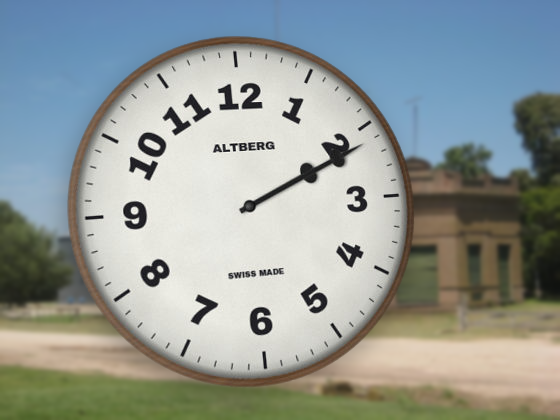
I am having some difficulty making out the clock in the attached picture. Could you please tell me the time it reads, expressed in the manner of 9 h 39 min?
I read 2 h 11 min
